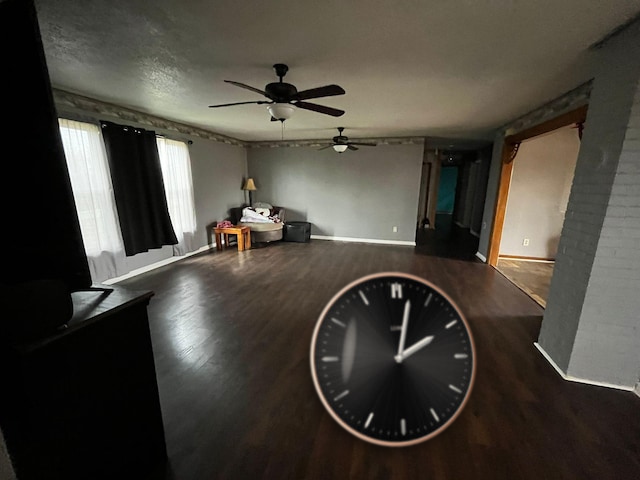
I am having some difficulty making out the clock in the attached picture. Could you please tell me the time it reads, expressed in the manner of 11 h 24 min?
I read 2 h 02 min
